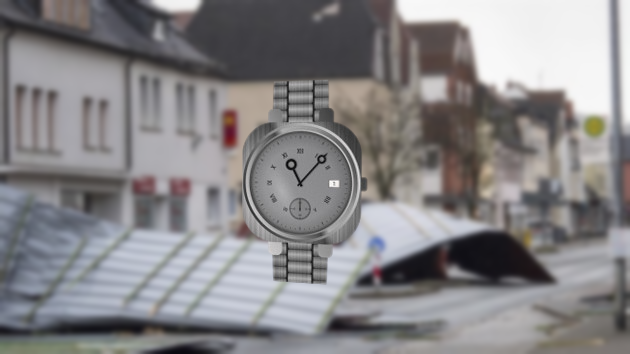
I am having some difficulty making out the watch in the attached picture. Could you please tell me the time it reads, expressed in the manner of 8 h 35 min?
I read 11 h 07 min
